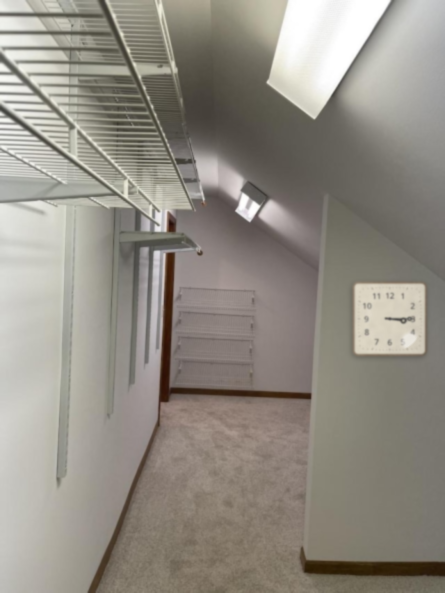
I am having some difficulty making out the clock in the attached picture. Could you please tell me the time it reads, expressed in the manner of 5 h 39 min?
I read 3 h 15 min
